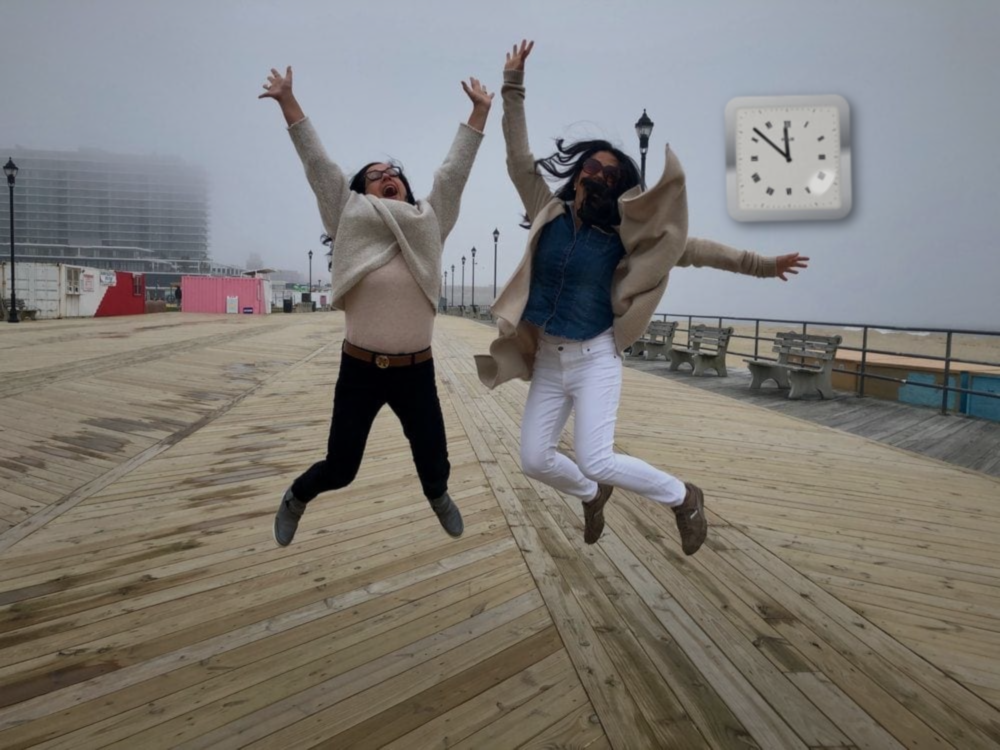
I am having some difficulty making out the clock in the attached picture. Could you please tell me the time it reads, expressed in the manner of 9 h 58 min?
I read 11 h 52 min
